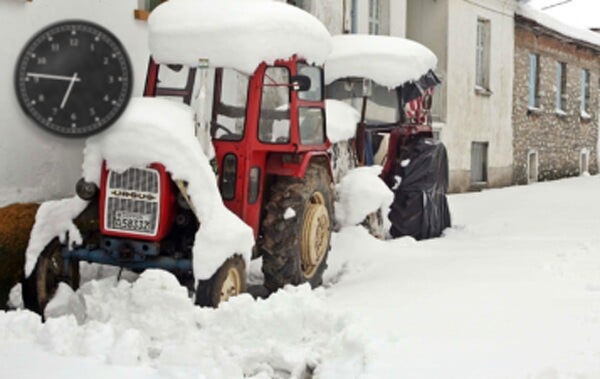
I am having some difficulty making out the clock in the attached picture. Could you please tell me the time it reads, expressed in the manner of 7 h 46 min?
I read 6 h 46 min
